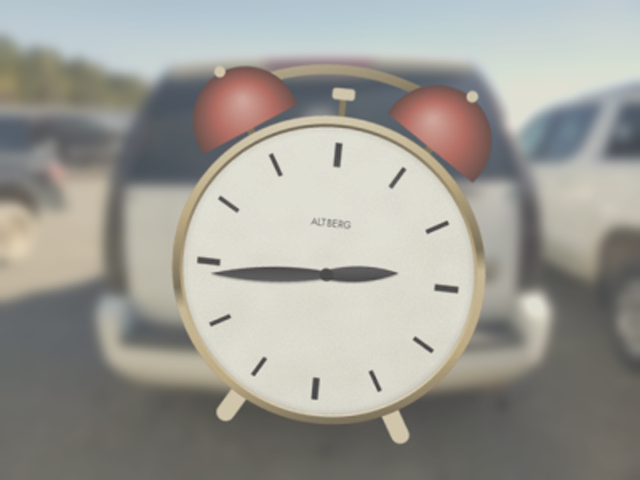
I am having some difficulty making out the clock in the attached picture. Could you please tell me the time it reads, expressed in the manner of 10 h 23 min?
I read 2 h 44 min
